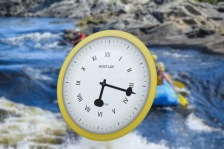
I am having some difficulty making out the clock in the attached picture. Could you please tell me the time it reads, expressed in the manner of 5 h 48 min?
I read 6 h 17 min
